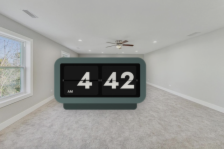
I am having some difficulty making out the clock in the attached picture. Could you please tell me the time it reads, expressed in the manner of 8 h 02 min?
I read 4 h 42 min
